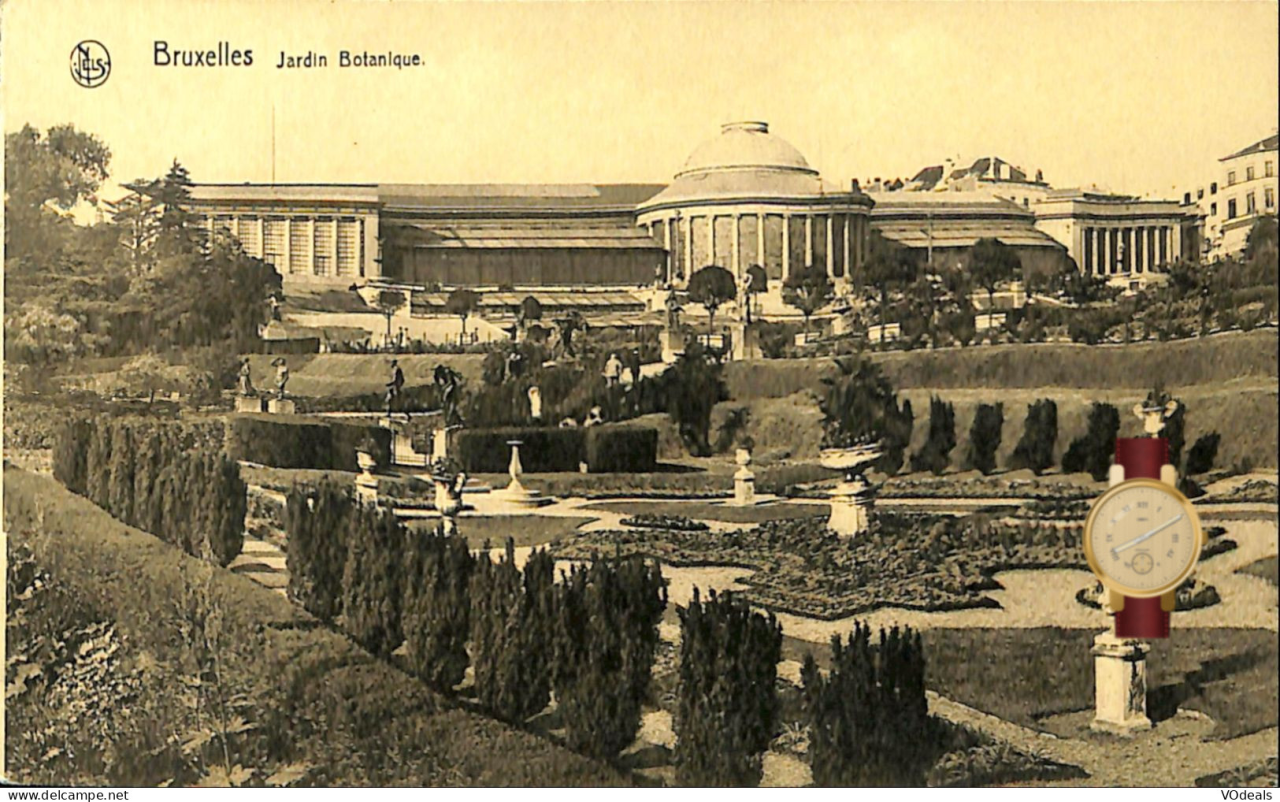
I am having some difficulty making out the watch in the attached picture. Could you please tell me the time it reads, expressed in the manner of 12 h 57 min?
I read 8 h 10 min
